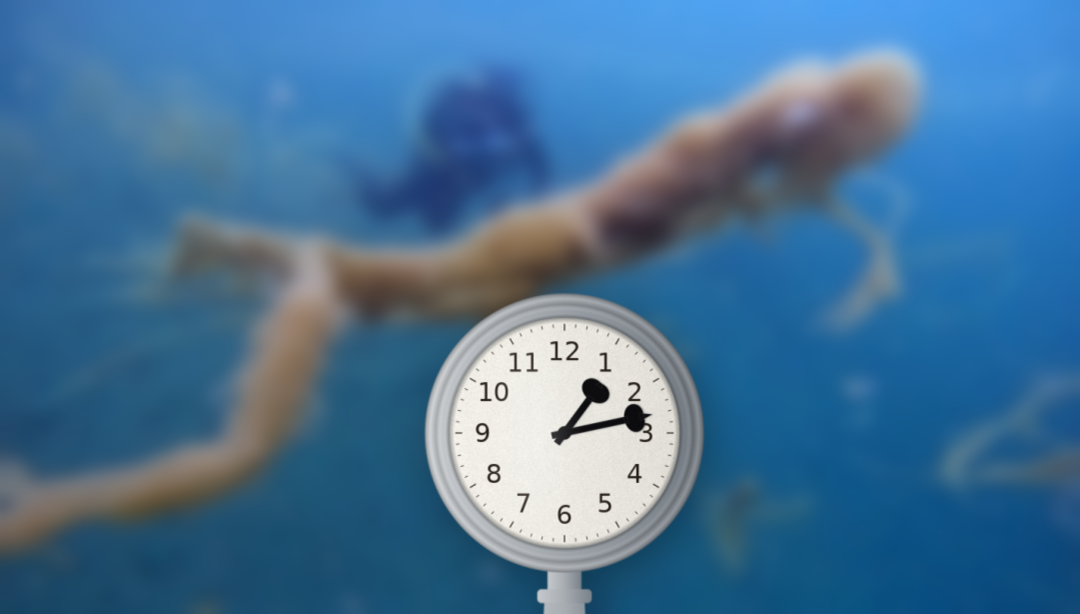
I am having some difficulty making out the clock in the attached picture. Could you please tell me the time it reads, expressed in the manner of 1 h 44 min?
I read 1 h 13 min
